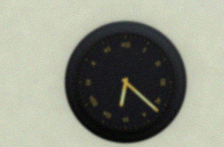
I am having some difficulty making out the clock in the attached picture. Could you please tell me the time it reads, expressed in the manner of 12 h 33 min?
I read 6 h 22 min
